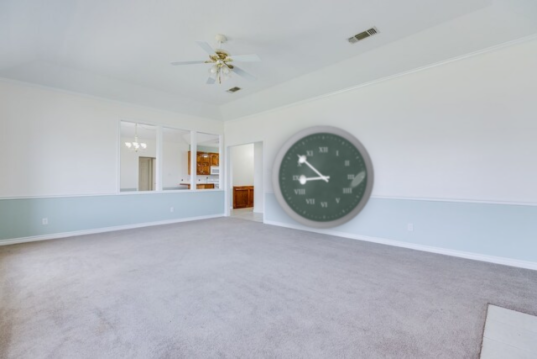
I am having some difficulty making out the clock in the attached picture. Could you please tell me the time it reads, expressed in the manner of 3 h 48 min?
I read 8 h 52 min
